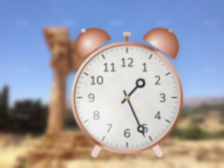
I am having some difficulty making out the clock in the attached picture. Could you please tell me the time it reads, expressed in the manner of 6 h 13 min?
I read 1 h 26 min
